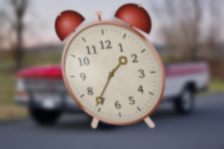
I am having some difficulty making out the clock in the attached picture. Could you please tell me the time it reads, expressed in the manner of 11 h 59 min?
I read 1 h 36 min
